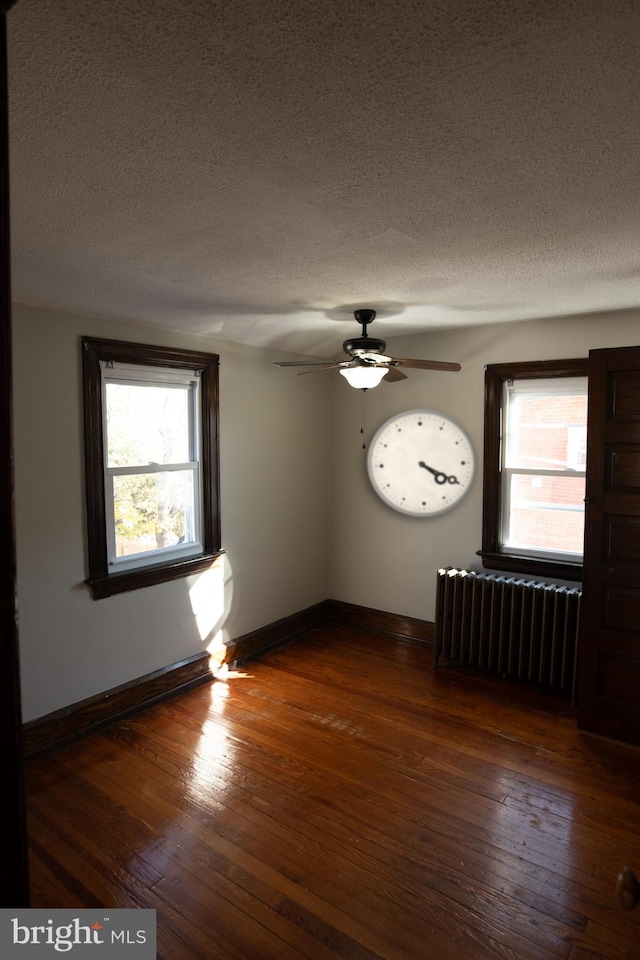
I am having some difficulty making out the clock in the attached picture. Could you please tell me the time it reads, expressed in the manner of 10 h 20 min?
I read 4 h 20 min
